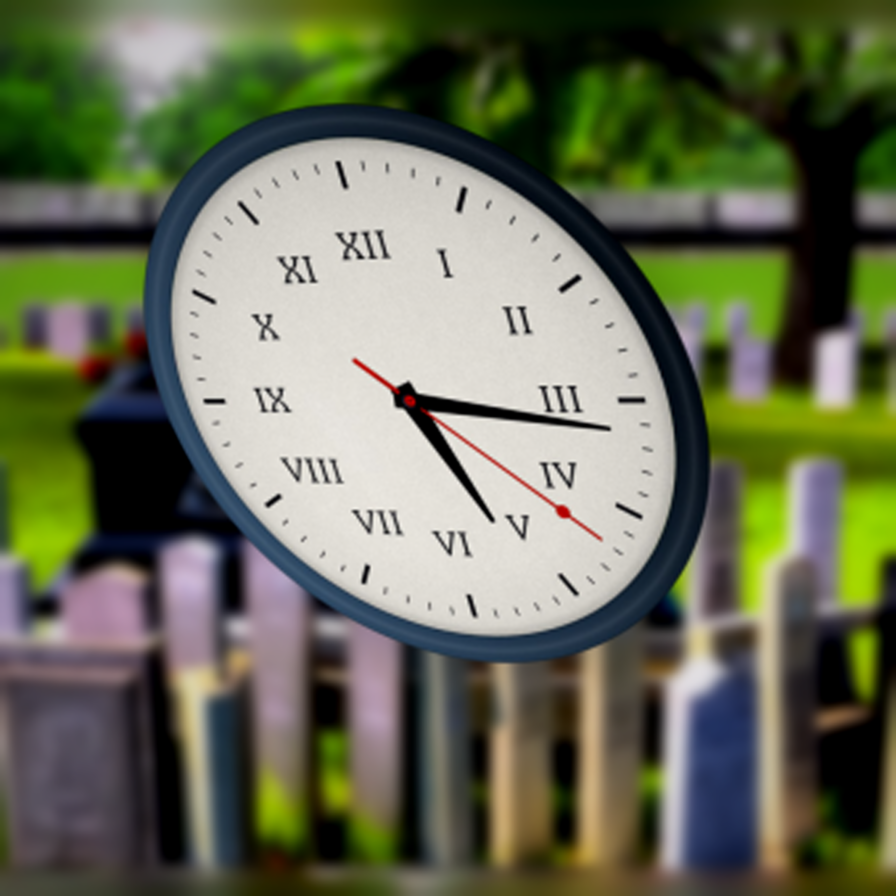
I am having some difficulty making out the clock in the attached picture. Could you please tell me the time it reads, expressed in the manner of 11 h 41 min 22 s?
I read 5 h 16 min 22 s
